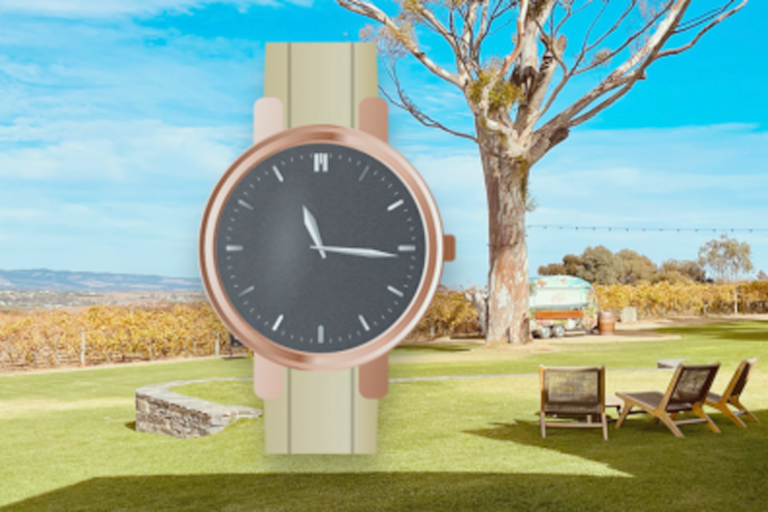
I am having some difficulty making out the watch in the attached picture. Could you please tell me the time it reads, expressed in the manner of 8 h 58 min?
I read 11 h 16 min
